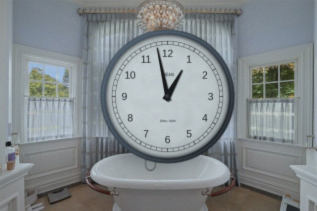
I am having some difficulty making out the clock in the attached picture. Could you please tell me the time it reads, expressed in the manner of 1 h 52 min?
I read 12 h 58 min
